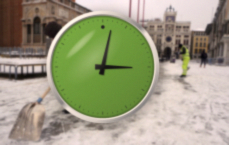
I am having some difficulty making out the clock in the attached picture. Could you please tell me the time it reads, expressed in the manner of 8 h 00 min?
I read 3 h 02 min
